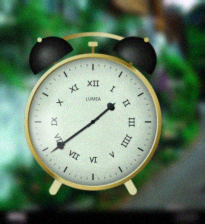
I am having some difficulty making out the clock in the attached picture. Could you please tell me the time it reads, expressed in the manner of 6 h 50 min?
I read 1 h 39 min
